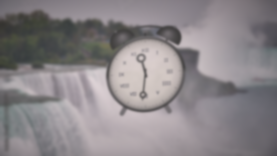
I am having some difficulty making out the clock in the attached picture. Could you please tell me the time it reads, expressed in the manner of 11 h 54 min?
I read 11 h 31 min
